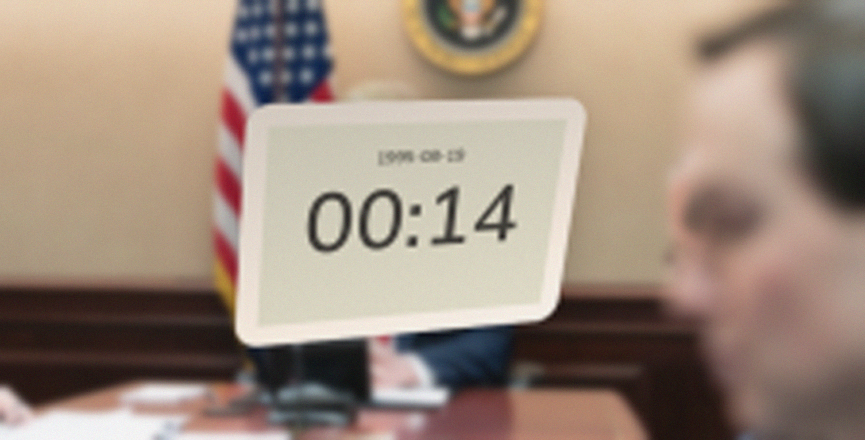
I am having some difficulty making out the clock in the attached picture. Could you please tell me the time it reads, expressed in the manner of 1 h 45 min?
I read 0 h 14 min
